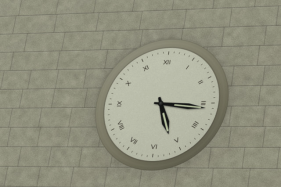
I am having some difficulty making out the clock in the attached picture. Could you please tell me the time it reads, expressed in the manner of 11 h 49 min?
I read 5 h 16 min
